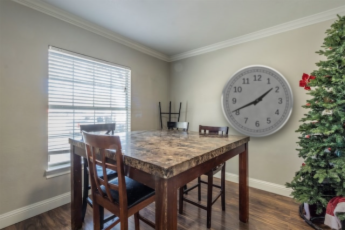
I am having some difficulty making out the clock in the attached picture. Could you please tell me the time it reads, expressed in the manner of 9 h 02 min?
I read 1 h 41 min
